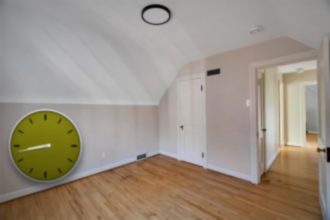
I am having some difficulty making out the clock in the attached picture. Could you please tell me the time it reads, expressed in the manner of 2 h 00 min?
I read 8 h 43 min
